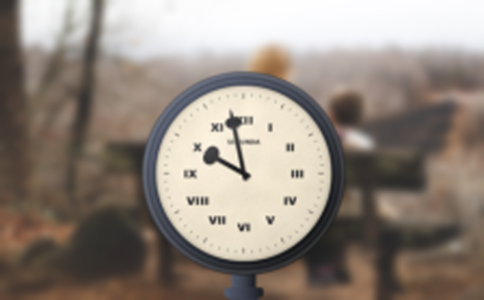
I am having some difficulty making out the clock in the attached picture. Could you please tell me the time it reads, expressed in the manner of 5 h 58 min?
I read 9 h 58 min
